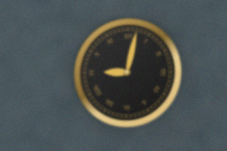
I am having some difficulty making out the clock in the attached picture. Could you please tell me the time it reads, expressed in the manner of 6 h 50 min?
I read 9 h 02 min
